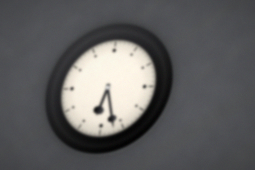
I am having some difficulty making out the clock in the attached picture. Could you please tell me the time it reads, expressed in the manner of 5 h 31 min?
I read 6 h 27 min
